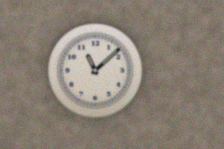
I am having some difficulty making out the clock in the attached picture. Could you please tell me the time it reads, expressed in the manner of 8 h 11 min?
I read 11 h 08 min
